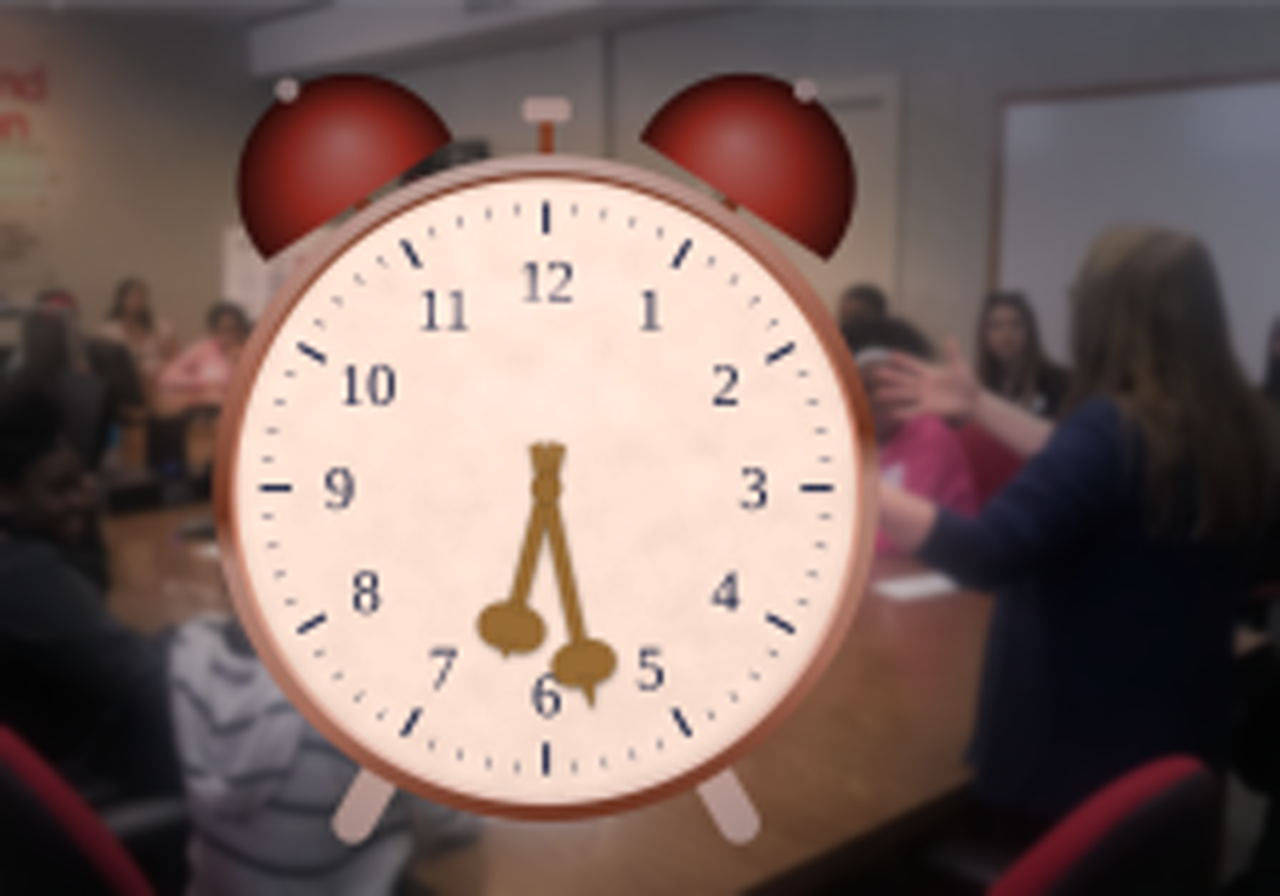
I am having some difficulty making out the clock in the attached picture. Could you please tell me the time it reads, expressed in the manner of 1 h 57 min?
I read 6 h 28 min
